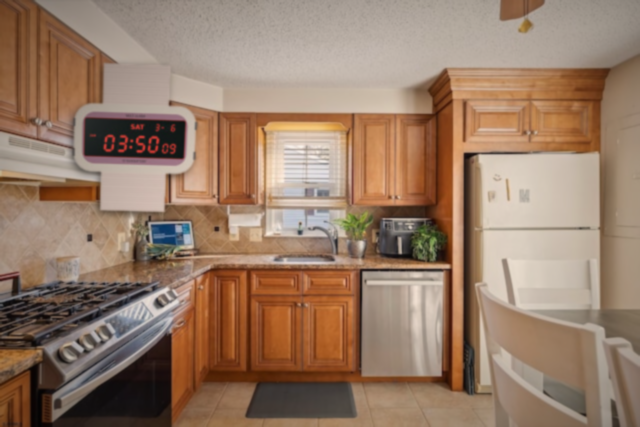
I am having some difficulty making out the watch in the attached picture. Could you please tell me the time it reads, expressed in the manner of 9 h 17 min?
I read 3 h 50 min
